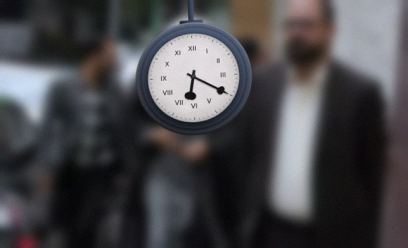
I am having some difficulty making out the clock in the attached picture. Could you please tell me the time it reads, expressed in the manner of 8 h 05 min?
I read 6 h 20 min
